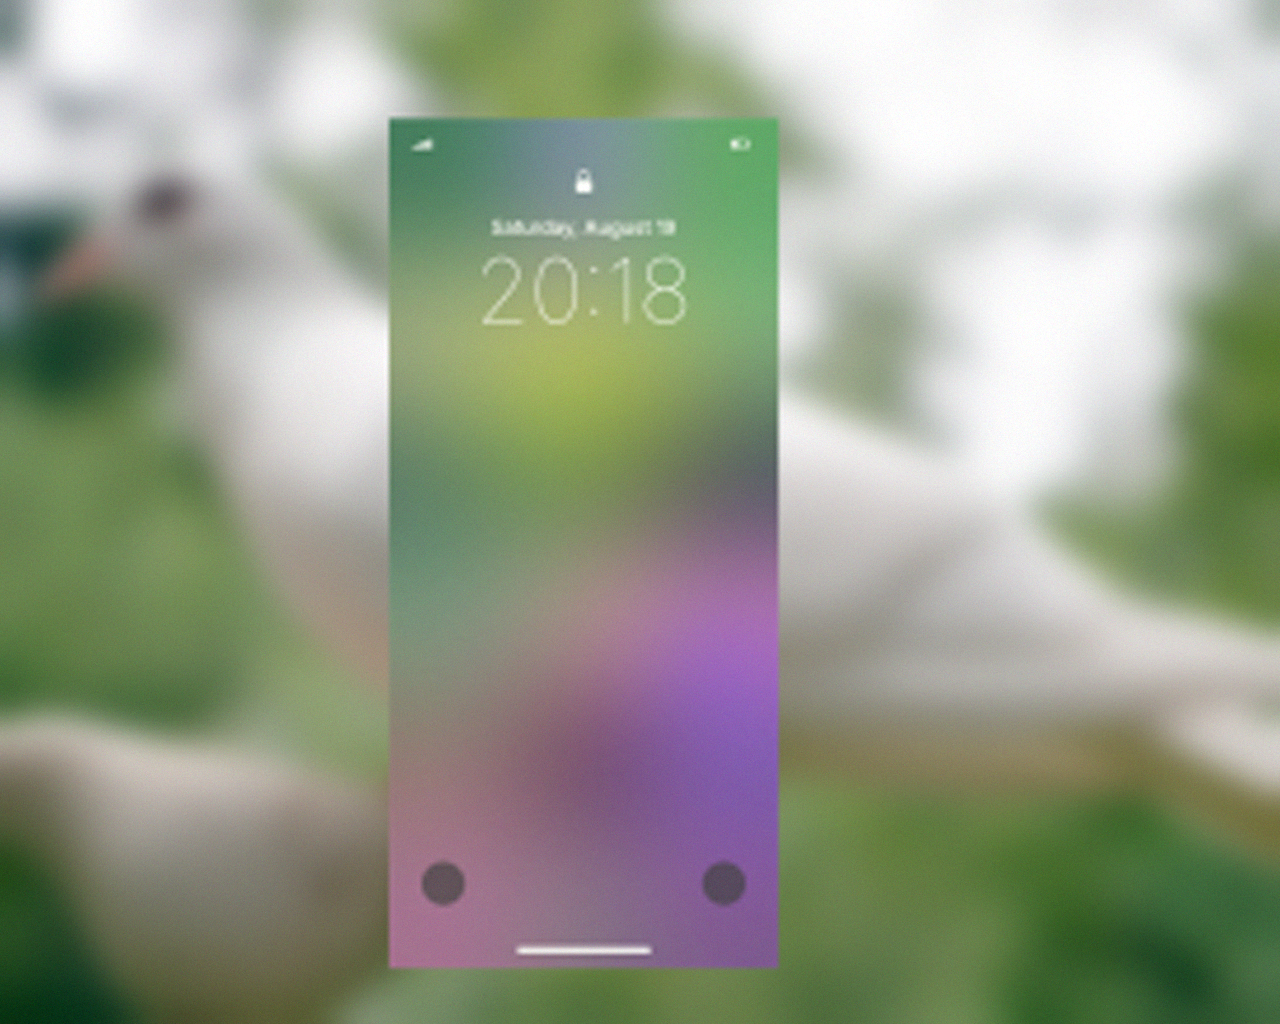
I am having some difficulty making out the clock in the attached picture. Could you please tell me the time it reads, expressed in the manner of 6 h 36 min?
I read 20 h 18 min
